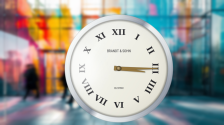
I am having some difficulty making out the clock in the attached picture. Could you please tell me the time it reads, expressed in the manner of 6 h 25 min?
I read 3 h 15 min
